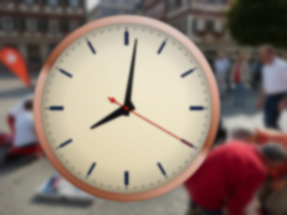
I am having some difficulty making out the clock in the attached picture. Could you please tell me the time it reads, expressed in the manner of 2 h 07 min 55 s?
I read 8 h 01 min 20 s
